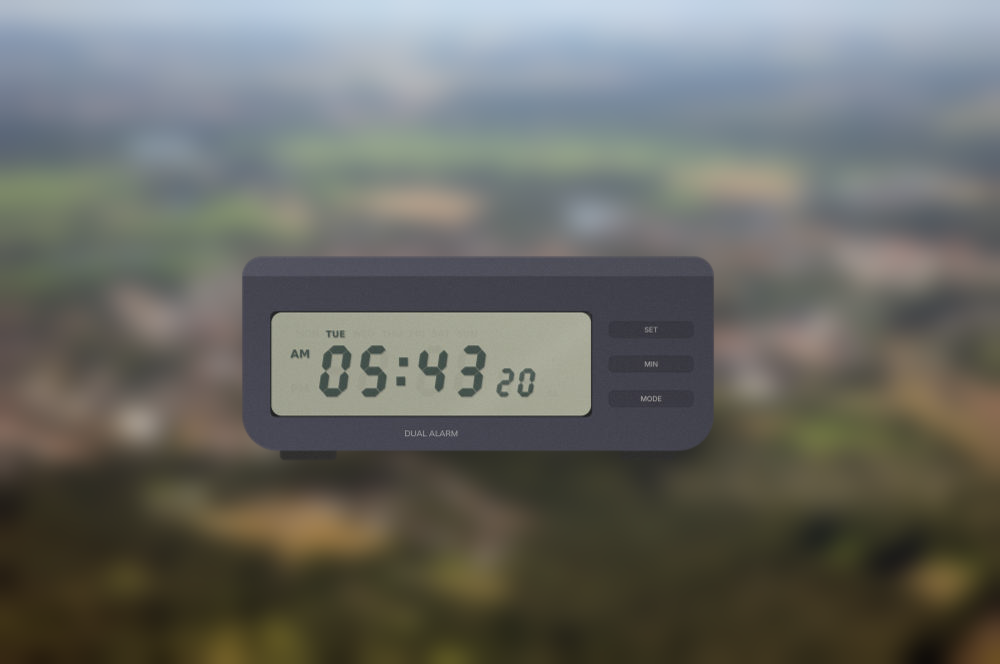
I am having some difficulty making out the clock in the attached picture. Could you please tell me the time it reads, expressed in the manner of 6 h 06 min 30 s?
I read 5 h 43 min 20 s
